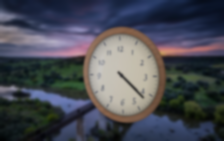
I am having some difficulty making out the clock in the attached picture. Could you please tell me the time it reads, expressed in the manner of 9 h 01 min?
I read 4 h 22 min
